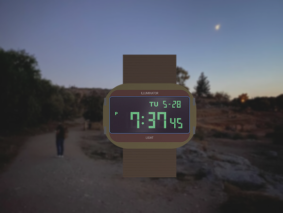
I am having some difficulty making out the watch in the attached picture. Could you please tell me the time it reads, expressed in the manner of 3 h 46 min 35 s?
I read 7 h 37 min 45 s
